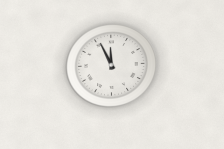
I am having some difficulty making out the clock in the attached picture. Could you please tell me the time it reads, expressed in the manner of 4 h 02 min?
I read 11 h 56 min
